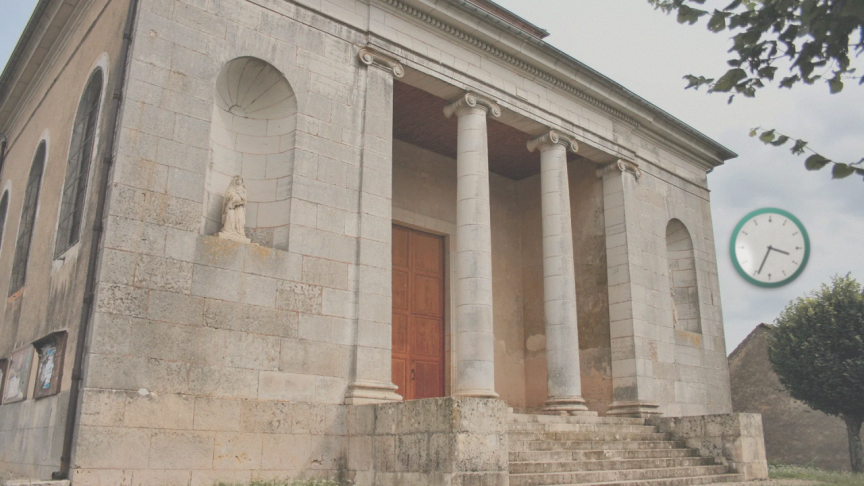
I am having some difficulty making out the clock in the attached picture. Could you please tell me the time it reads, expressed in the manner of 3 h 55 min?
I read 3 h 34 min
